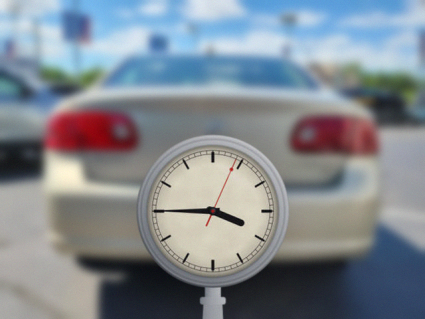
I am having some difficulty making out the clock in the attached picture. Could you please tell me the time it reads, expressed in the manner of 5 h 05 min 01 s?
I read 3 h 45 min 04 s
